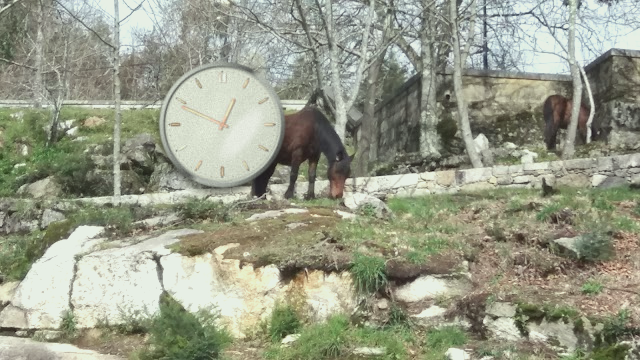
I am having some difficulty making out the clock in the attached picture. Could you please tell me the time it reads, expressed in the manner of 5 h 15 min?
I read 12 h 49 min
